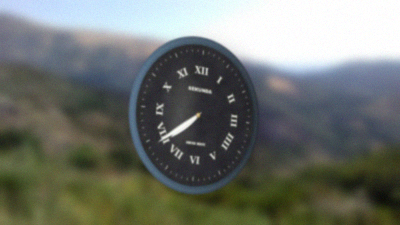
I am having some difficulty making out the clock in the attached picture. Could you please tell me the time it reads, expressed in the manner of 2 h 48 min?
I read 7 h 39 min
